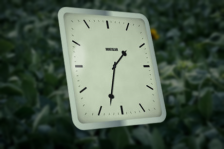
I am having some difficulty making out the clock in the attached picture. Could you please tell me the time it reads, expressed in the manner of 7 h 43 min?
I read 1 h 33 min
